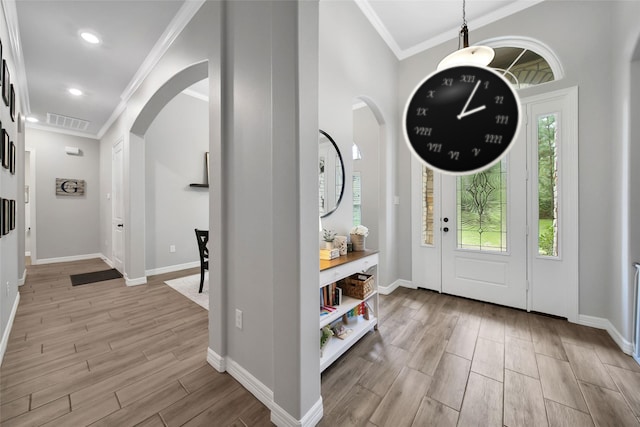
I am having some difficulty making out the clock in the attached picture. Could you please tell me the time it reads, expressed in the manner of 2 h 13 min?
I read 2 h 03 min
